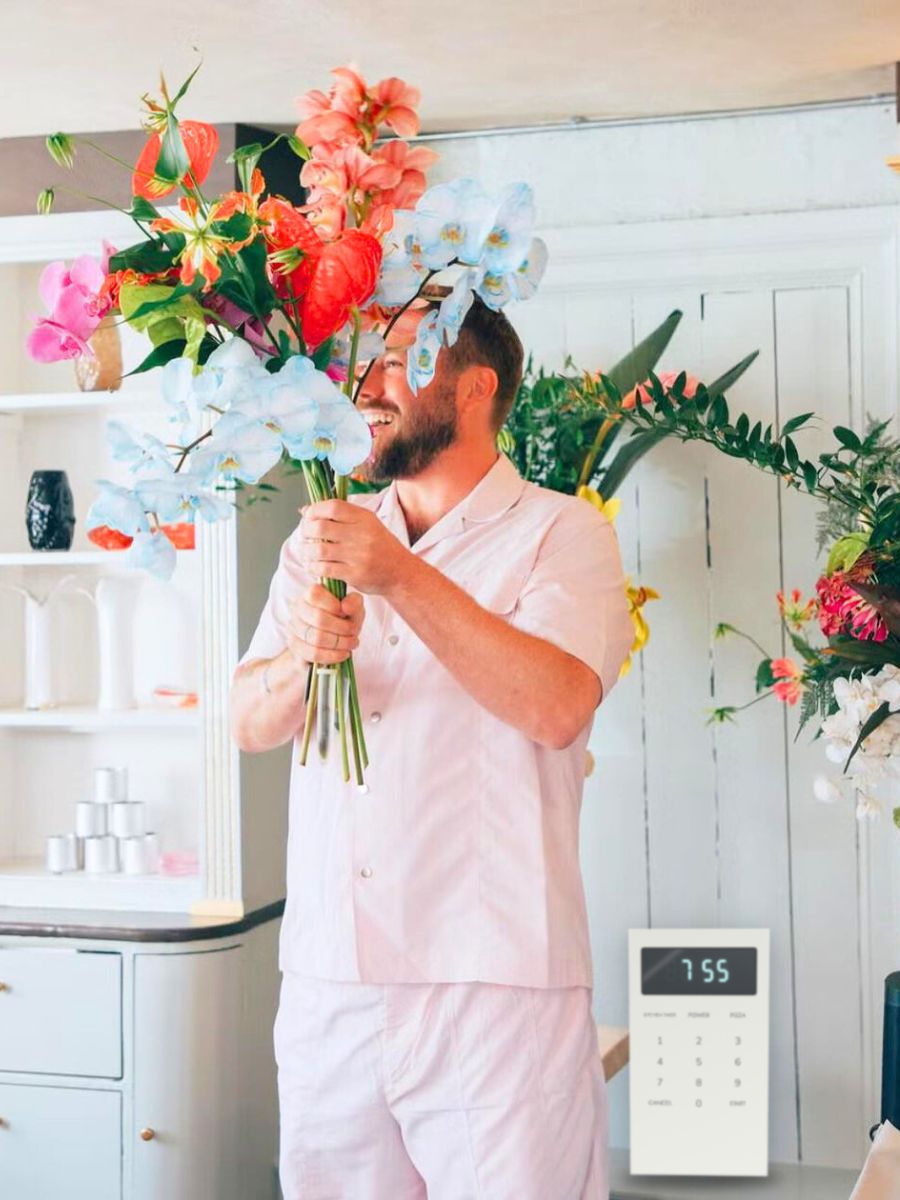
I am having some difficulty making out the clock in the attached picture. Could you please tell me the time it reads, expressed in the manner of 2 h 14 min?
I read 7 h 55 min
